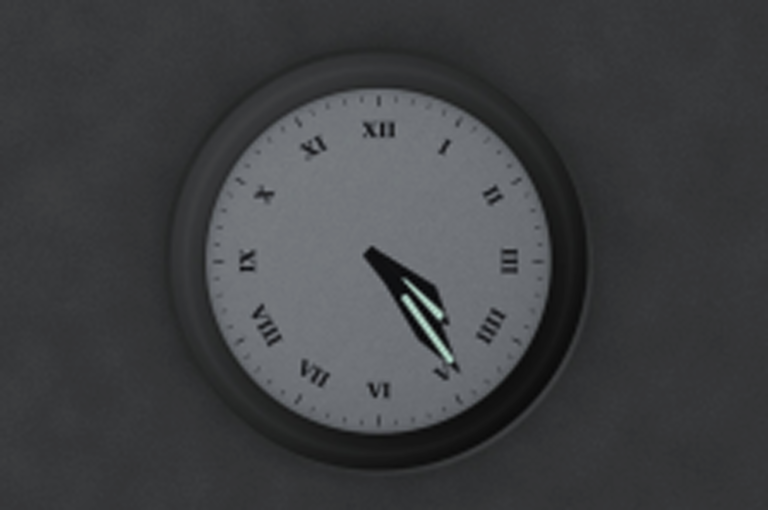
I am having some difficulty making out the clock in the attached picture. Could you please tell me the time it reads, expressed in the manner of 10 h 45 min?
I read 4 h 24 min
